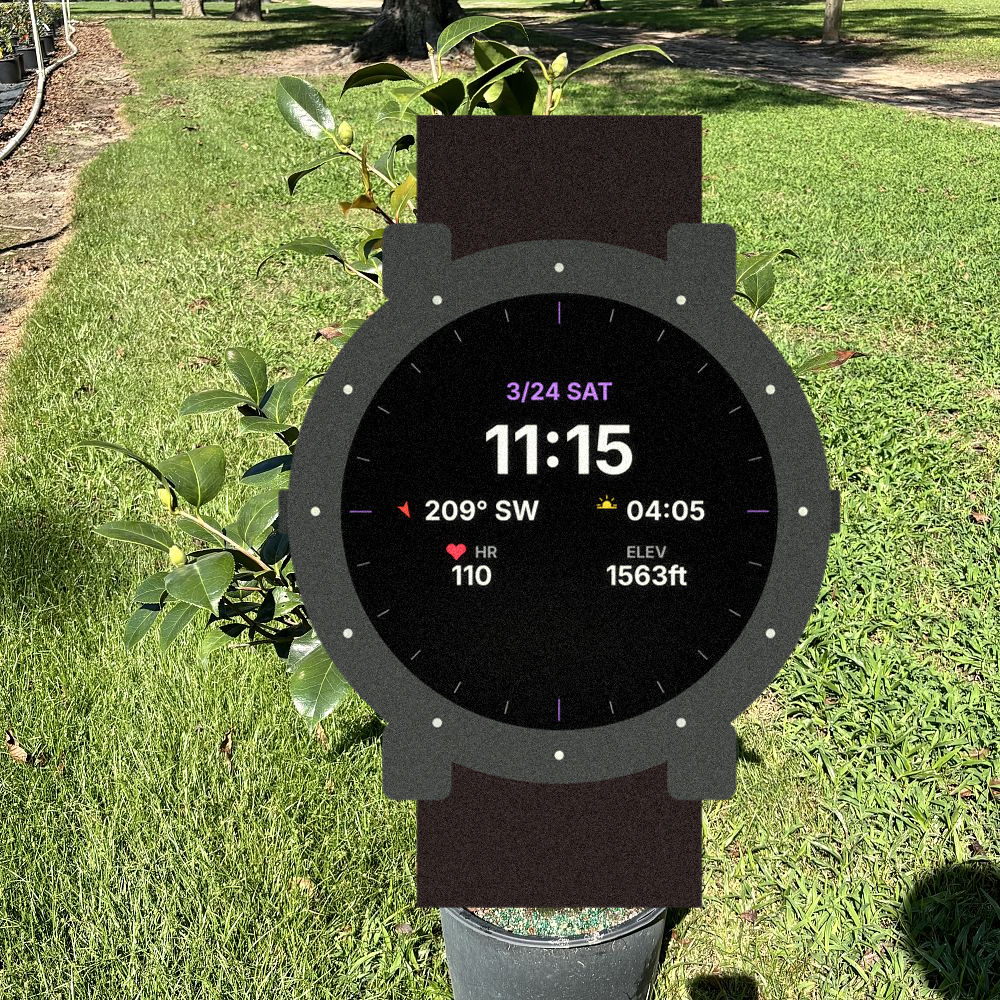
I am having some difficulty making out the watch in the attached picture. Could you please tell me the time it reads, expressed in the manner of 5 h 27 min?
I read 11 h 15 min
